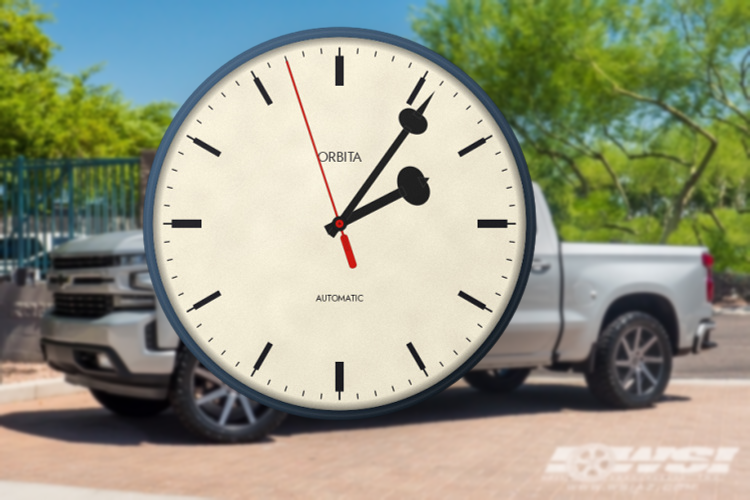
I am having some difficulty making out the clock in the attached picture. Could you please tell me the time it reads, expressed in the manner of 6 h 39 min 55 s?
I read 2 h 05 min 57 s
